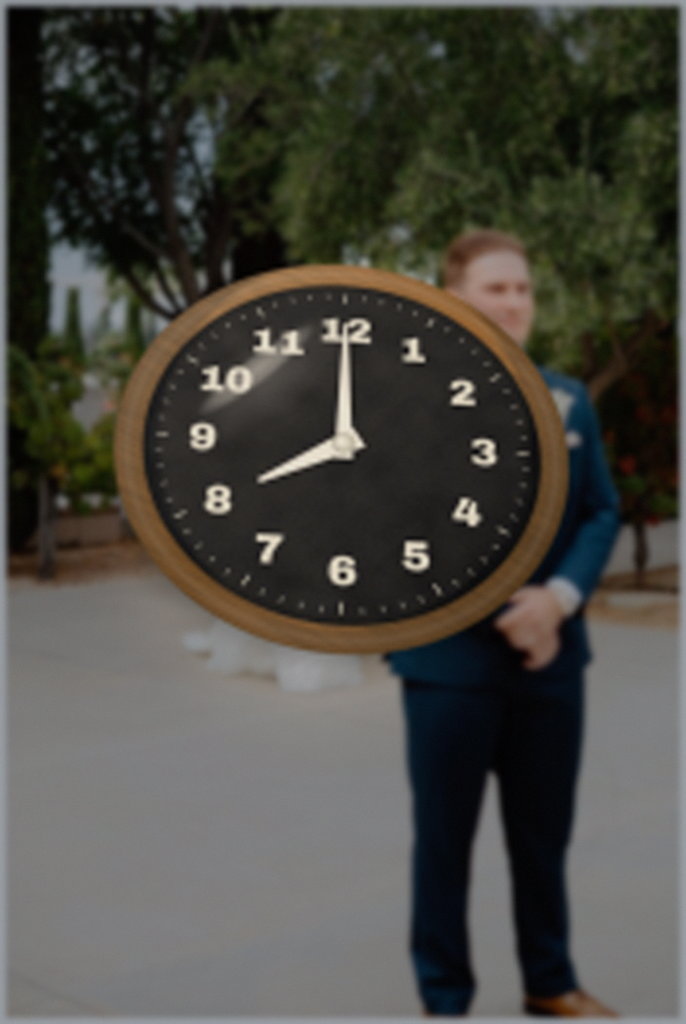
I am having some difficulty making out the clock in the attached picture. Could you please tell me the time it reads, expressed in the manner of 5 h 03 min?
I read 8 h 00 min
